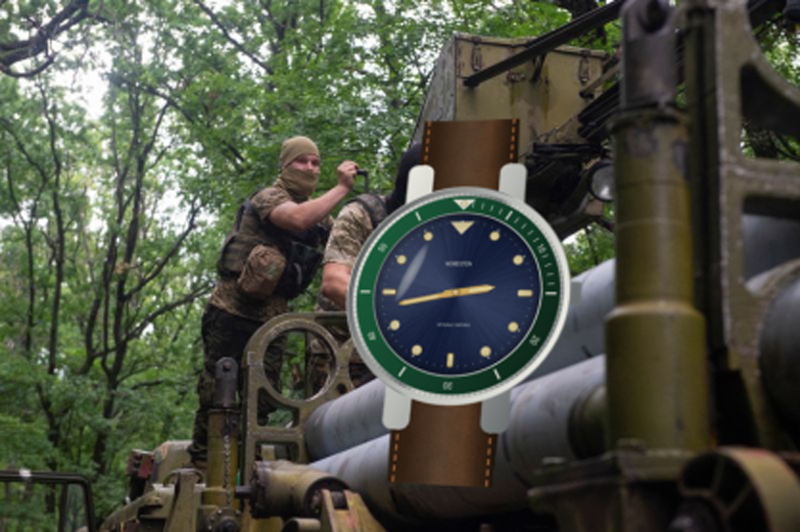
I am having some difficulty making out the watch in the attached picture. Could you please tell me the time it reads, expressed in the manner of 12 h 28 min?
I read 2 h 43 min
